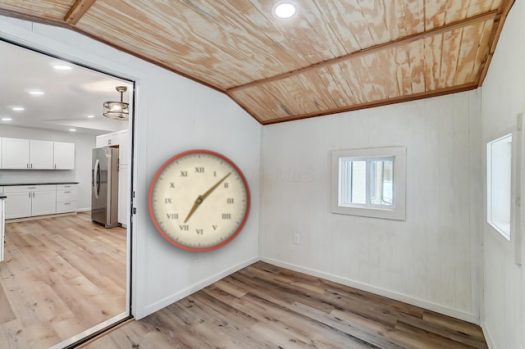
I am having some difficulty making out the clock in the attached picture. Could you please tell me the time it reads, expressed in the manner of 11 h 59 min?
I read 7 h 08 min
